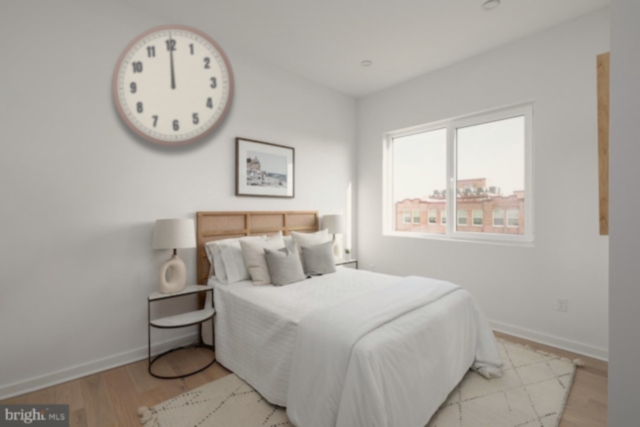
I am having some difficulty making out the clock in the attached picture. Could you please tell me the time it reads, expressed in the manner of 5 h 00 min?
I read 12 h 00 min
